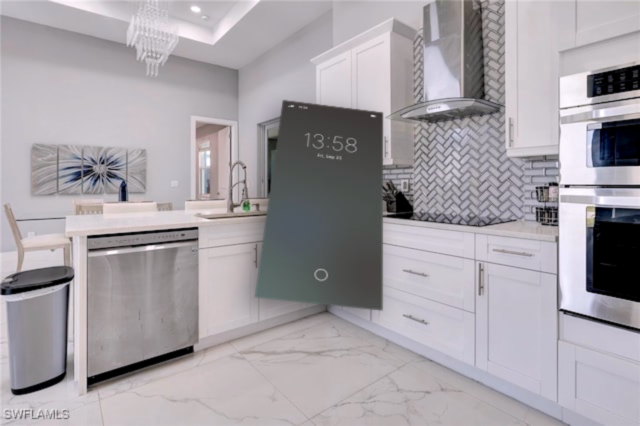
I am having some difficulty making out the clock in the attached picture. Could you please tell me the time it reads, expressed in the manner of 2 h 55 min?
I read 13 h 58 min
